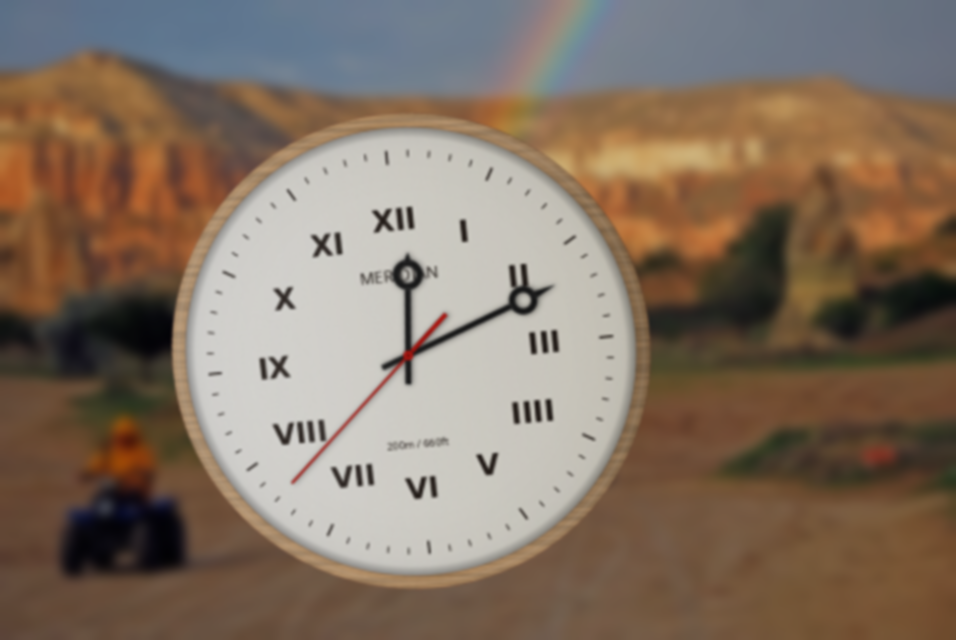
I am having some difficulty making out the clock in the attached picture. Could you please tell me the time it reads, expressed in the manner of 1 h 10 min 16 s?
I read 12 h 11 min 38 s
